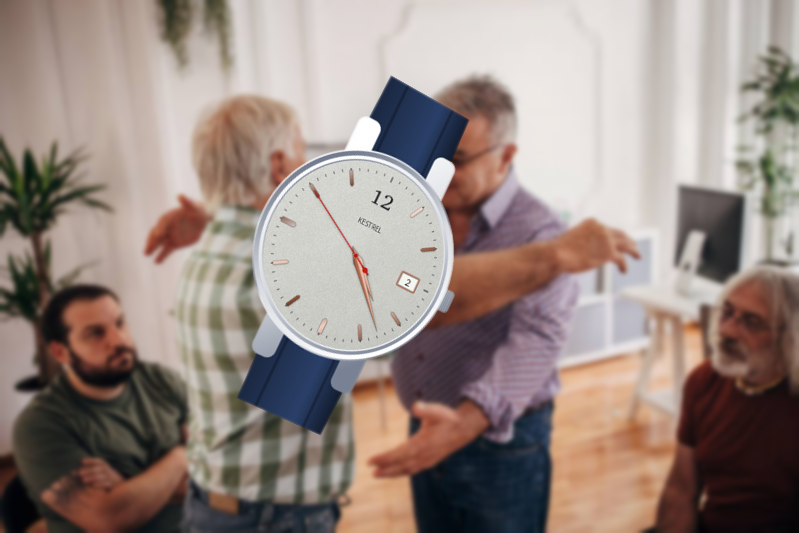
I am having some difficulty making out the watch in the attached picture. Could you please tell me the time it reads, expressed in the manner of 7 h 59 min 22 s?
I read 4 h 22 min 50 s
